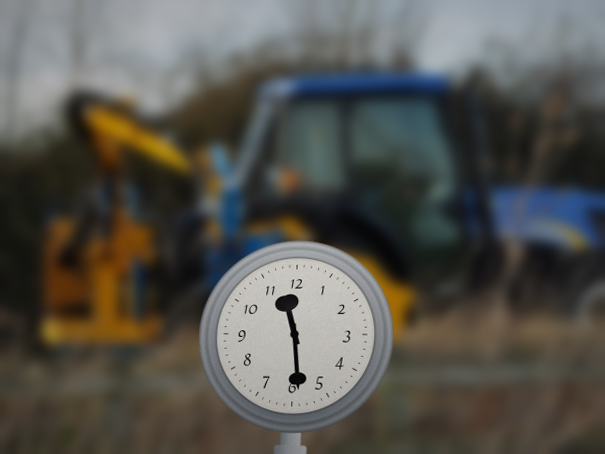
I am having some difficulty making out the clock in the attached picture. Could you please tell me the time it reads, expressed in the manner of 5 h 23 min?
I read 11 h 29 min
